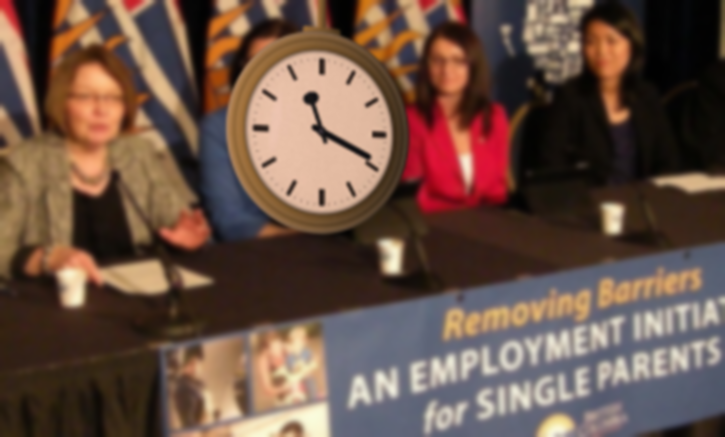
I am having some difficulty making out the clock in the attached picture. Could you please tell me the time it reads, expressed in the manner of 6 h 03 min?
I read 11 h 19 min
